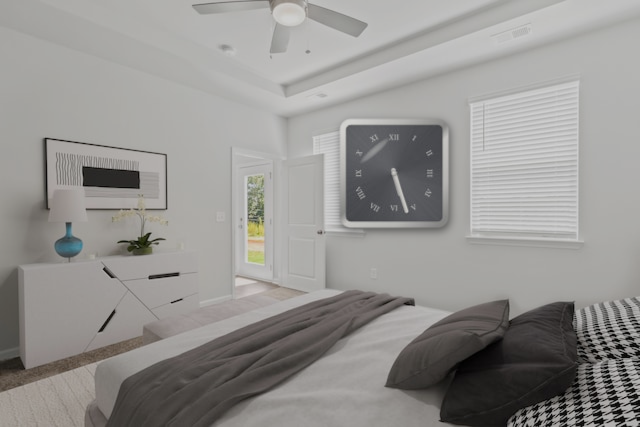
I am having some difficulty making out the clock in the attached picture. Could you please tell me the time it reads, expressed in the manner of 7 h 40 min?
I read 5 h 27 min
